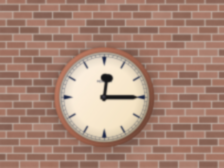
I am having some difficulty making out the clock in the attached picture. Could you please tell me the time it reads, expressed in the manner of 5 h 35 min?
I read 12 h 15 min
